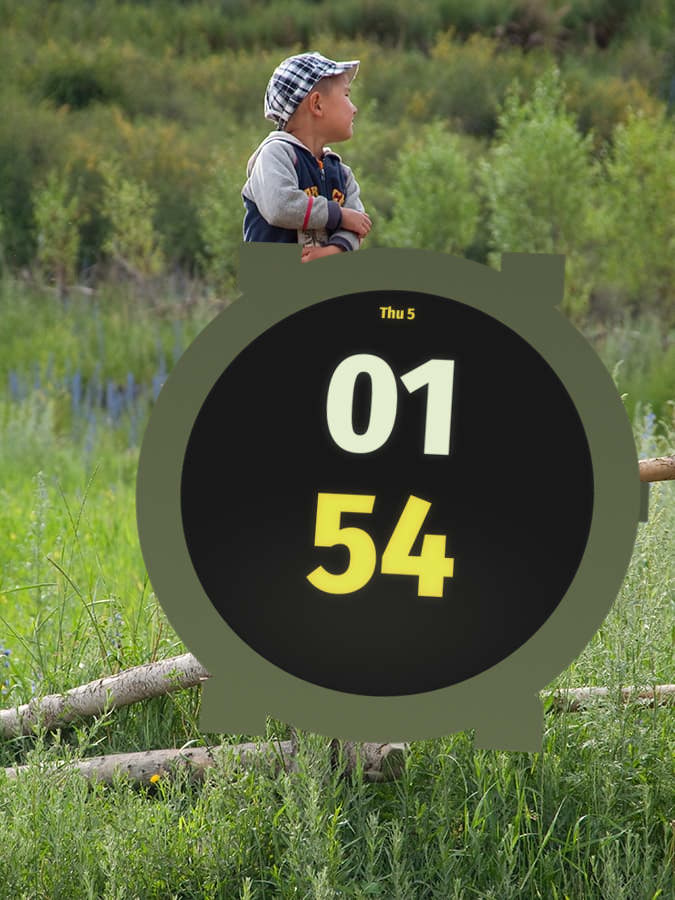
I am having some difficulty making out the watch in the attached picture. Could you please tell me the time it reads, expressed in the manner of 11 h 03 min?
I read 1 h 54 min
